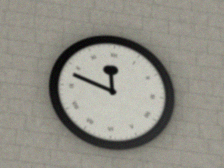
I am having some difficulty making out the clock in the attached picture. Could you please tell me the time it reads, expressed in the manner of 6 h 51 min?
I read 11 h 48 min
